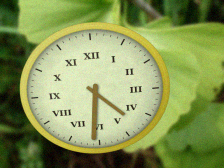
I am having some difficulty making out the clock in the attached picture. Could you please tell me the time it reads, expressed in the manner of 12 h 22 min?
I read 4 h 31 min
